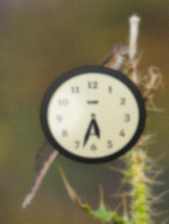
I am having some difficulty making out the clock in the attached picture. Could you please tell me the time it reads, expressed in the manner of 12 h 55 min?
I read 5 h 33 min
